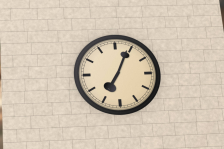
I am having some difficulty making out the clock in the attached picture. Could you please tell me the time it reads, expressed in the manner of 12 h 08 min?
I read 7 h 04 min
